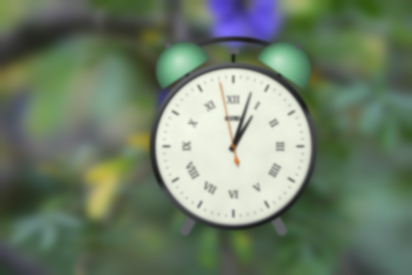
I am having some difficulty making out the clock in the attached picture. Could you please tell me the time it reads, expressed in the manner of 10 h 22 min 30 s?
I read 1 h 02 min 58 s
